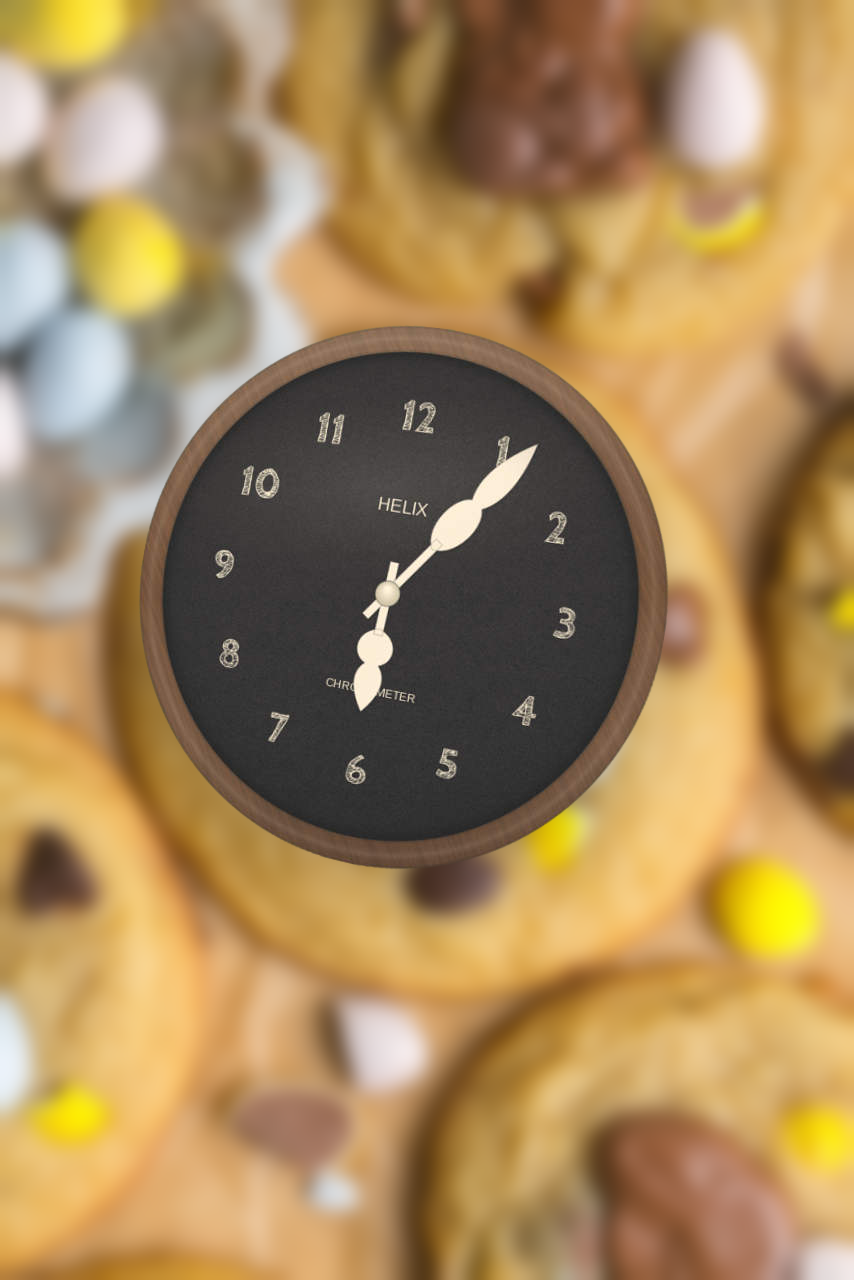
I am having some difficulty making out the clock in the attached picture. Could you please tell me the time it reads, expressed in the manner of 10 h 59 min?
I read 6 h 06 min
